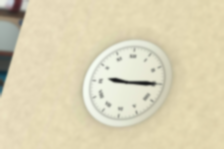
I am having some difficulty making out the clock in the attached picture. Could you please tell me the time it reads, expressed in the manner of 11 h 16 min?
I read 9 h 15 min
